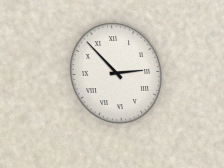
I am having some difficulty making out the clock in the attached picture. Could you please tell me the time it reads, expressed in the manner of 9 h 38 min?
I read 2 h 53 min
